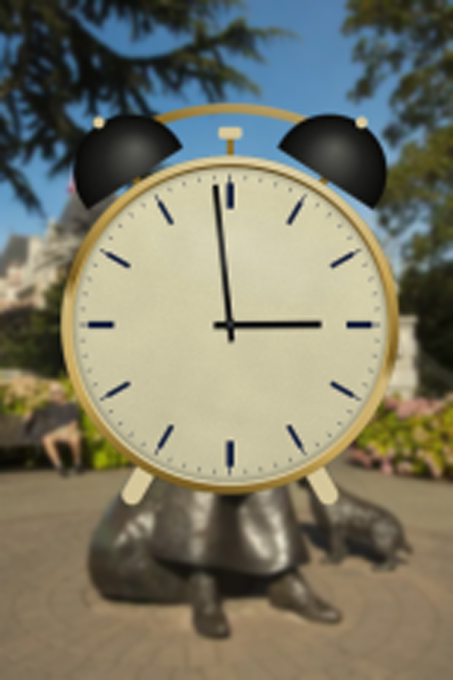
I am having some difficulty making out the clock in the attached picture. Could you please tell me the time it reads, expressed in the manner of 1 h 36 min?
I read 2 h 59 min
